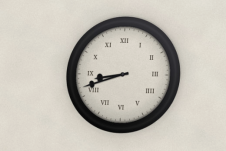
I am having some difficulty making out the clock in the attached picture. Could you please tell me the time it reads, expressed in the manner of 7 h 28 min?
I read 8 h 42 min
